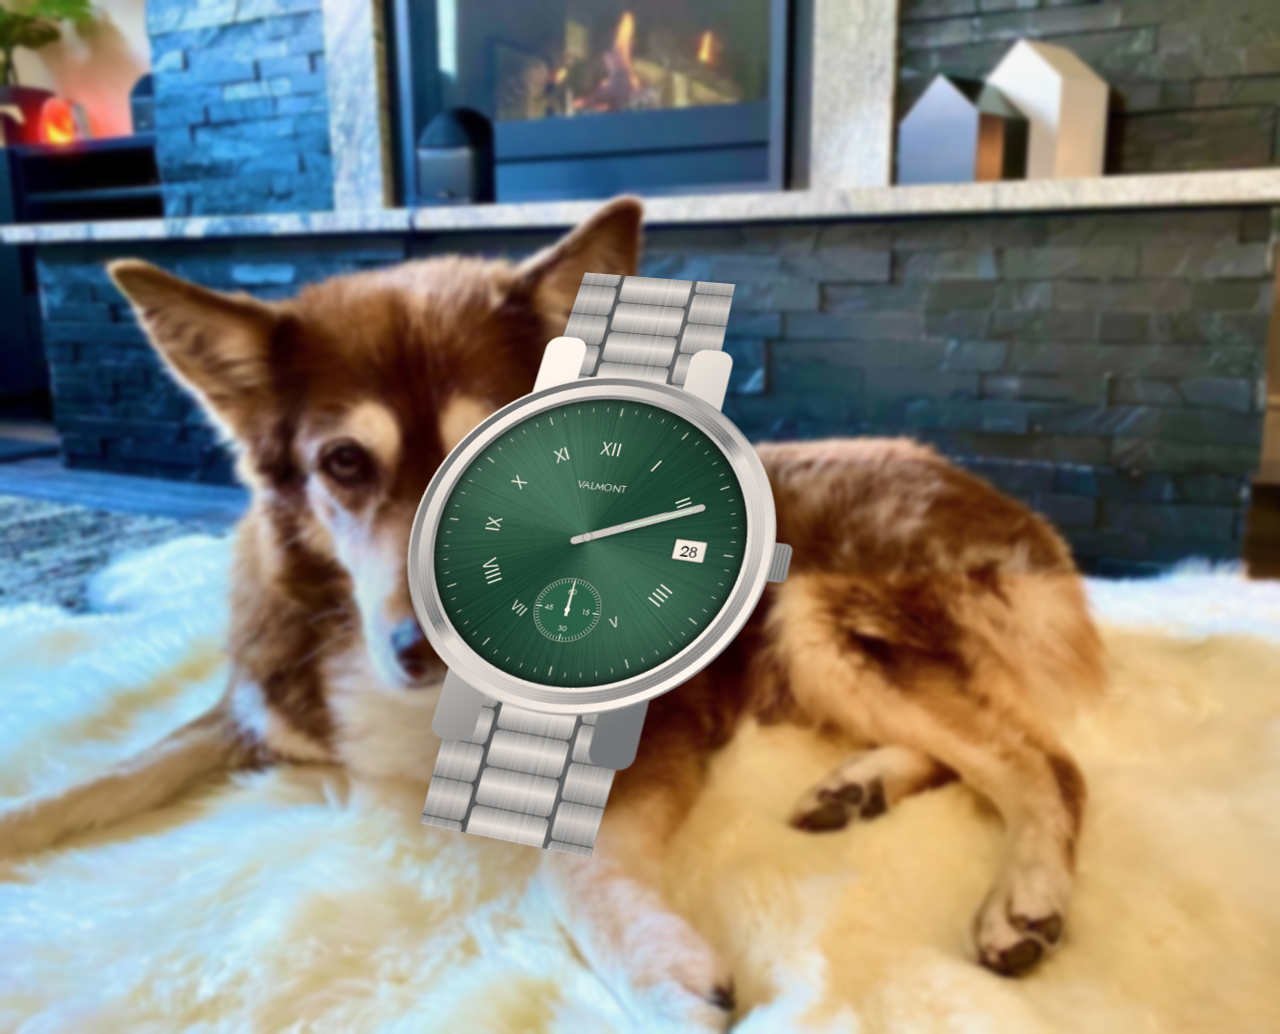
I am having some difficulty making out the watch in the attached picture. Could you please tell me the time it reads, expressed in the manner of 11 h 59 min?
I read 2 h 11 min
